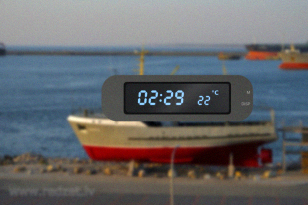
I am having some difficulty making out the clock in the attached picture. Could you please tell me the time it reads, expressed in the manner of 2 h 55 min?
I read 2 h 29 min
